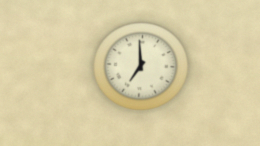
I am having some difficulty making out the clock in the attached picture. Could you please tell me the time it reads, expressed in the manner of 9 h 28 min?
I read 6 h 59 min
